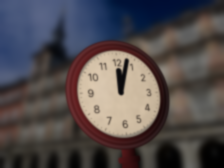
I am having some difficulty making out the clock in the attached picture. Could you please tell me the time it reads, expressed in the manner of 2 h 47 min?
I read 12 h 03 min
